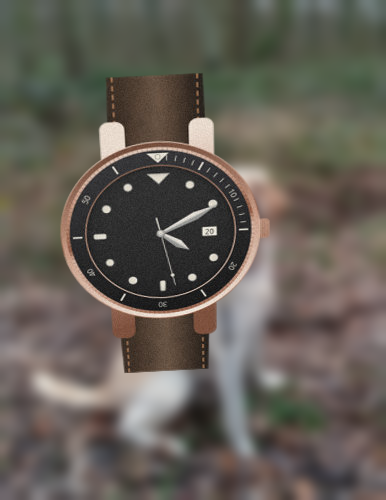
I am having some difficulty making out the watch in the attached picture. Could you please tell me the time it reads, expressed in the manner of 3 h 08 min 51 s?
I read 4 h 10 min 28 s
